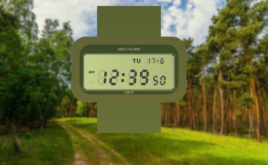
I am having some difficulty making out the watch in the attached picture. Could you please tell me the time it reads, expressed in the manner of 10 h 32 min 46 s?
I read 12 h 39 min 50 s
